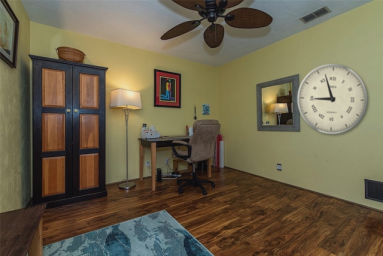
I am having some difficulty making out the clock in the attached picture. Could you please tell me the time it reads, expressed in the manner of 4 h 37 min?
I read 8 h 57 min
